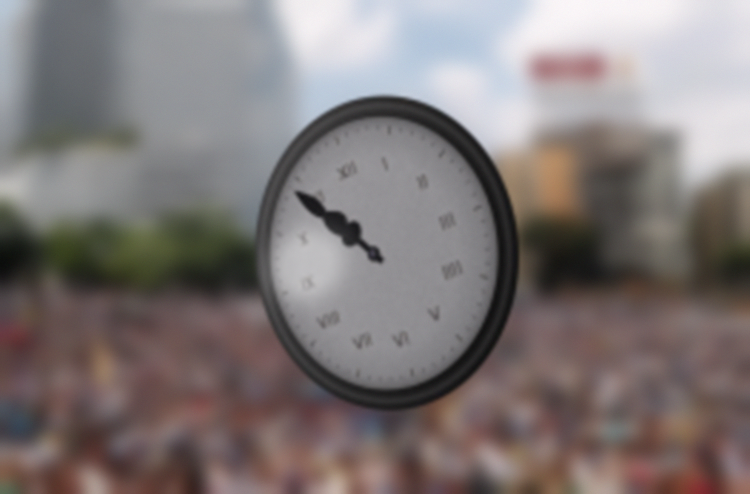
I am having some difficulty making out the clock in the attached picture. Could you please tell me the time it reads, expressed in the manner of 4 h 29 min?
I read 10 h 54 min
